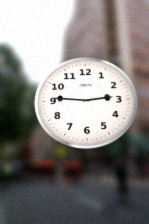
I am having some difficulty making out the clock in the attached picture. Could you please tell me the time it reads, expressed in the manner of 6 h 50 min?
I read 2 h 46 min
